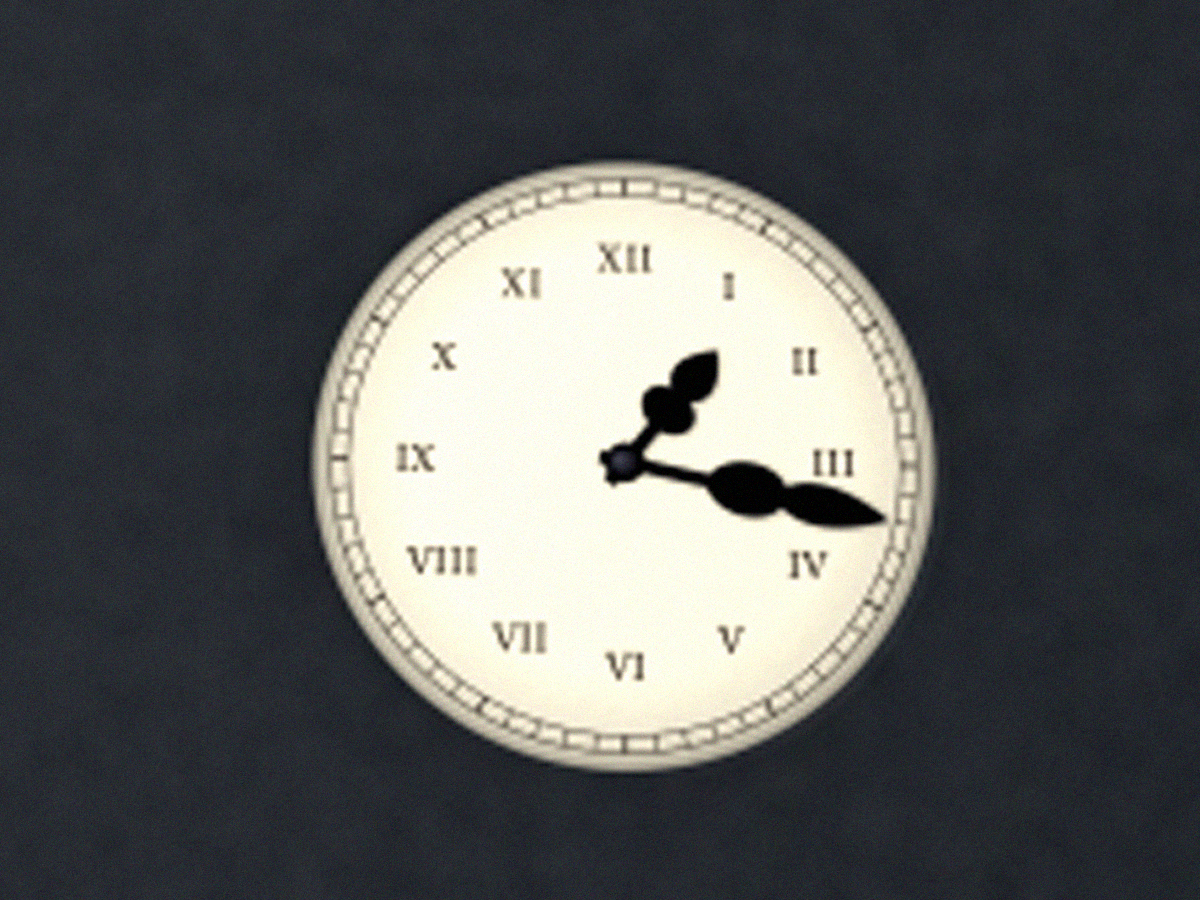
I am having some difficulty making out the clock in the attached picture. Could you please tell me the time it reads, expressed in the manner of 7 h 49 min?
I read 1 h 17 min
